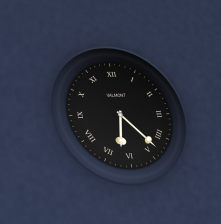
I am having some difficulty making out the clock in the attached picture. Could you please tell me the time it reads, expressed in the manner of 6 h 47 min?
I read 6 h 23 min
